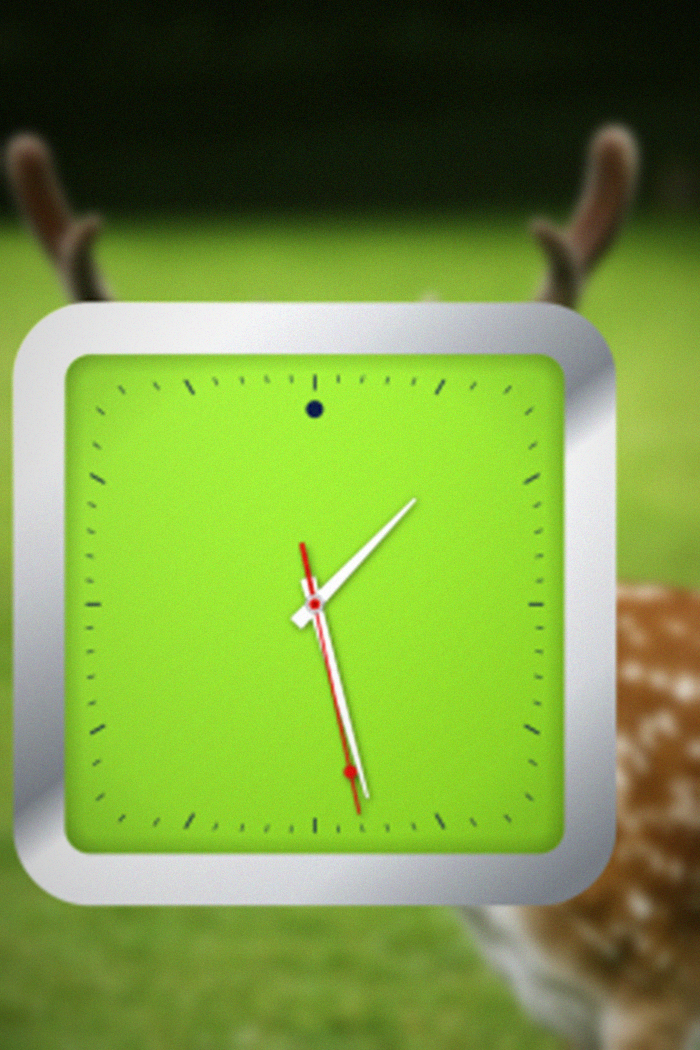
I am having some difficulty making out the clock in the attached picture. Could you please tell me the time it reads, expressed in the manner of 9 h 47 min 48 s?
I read 1 h 27 min 28 s
